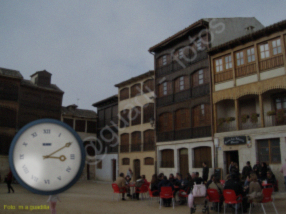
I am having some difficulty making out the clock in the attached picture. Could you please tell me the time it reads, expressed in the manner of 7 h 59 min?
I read 3 h 10 min
